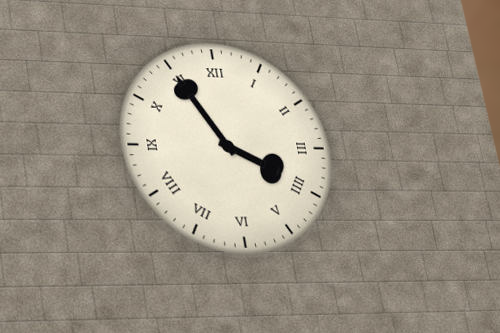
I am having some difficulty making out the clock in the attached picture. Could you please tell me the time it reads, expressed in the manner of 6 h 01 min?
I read 3 h 55 min
